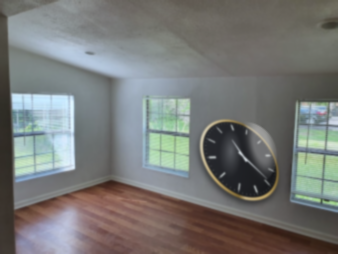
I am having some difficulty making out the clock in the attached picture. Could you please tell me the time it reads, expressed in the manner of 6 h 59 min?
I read 11 h 24 min
